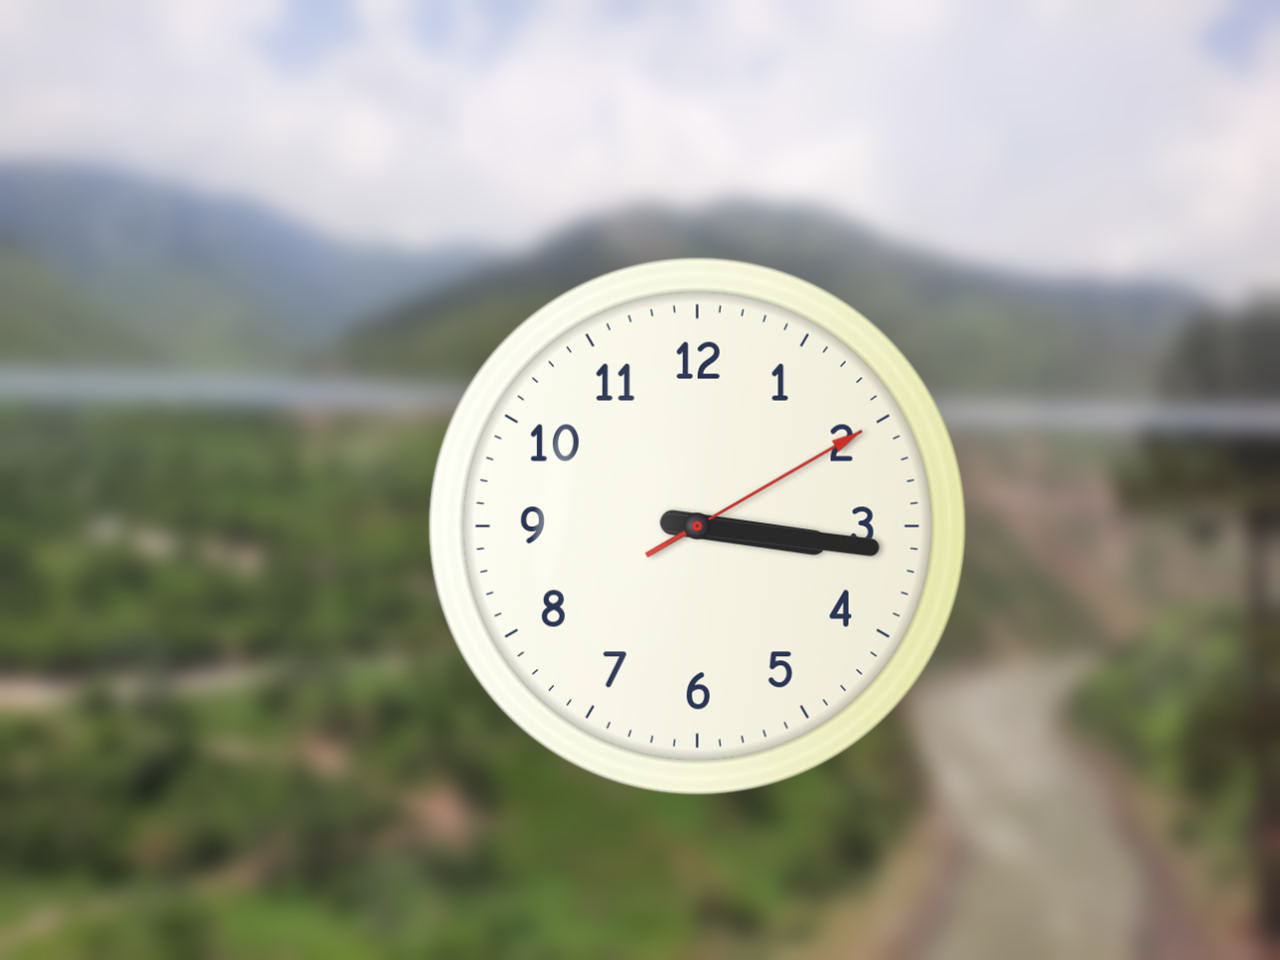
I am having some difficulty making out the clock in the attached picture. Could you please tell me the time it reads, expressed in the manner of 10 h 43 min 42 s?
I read 3 h 16 min 10 s
